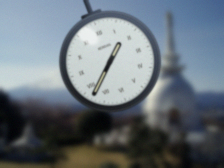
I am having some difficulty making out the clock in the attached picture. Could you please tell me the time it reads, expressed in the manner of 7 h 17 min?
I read 1 h 38 min
